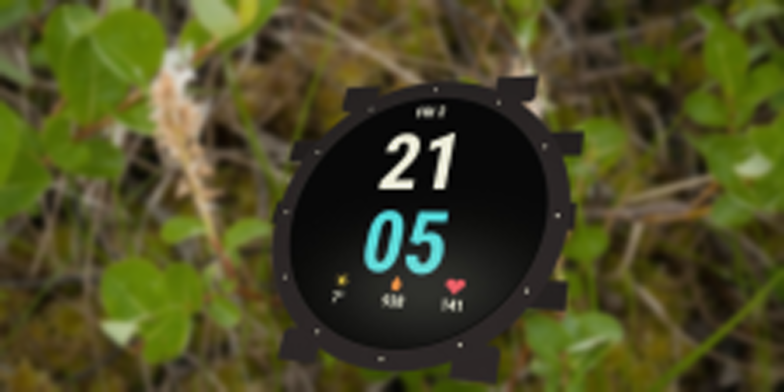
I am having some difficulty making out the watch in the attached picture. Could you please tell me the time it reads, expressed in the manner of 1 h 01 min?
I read 21 h 05 min
